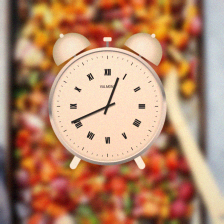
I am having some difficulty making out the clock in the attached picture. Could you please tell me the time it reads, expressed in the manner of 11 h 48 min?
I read 12 h 41 min
